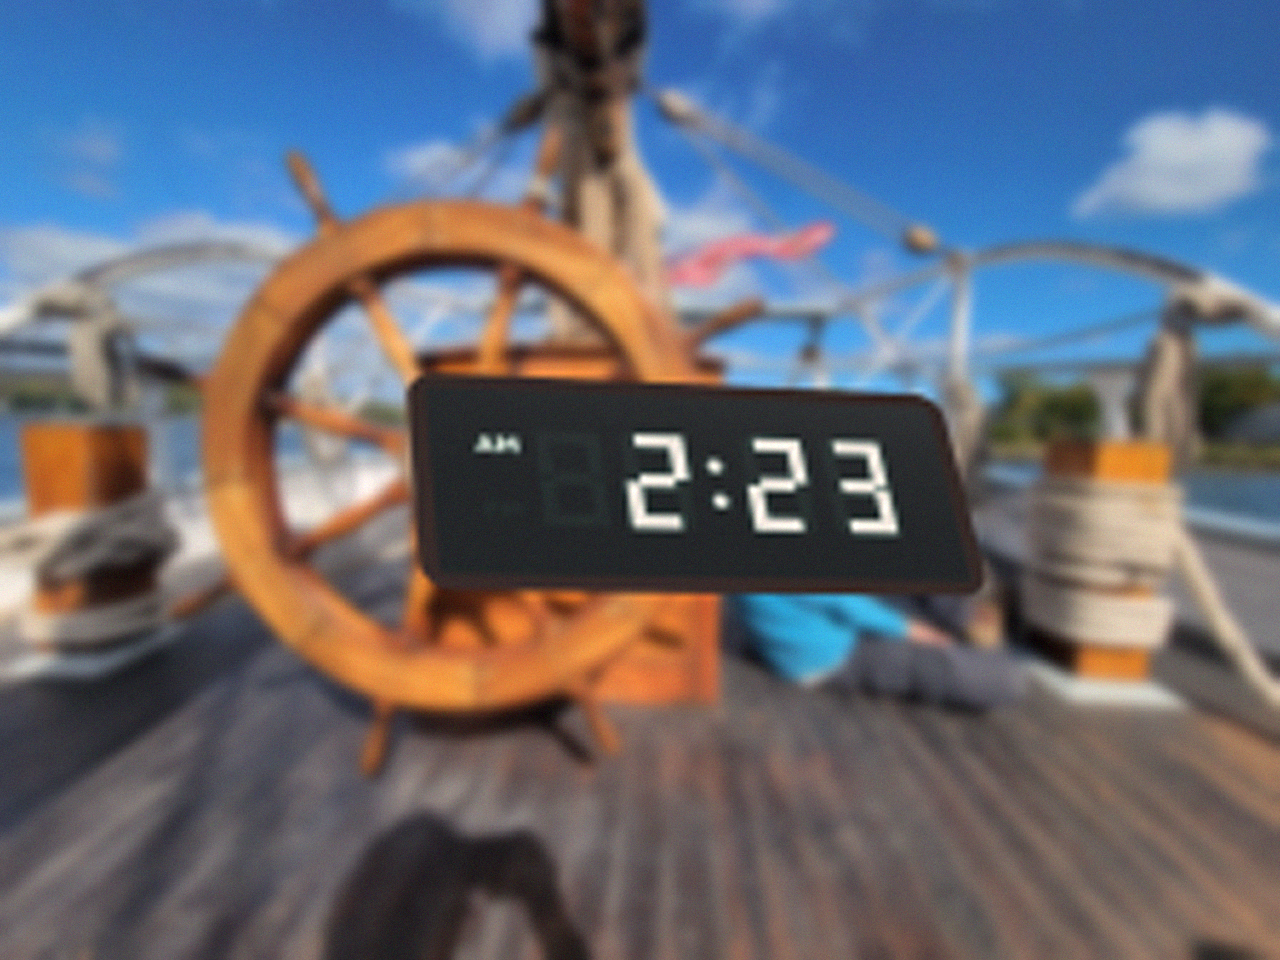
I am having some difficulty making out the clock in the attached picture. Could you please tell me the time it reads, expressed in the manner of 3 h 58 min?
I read 2 h 23 min
